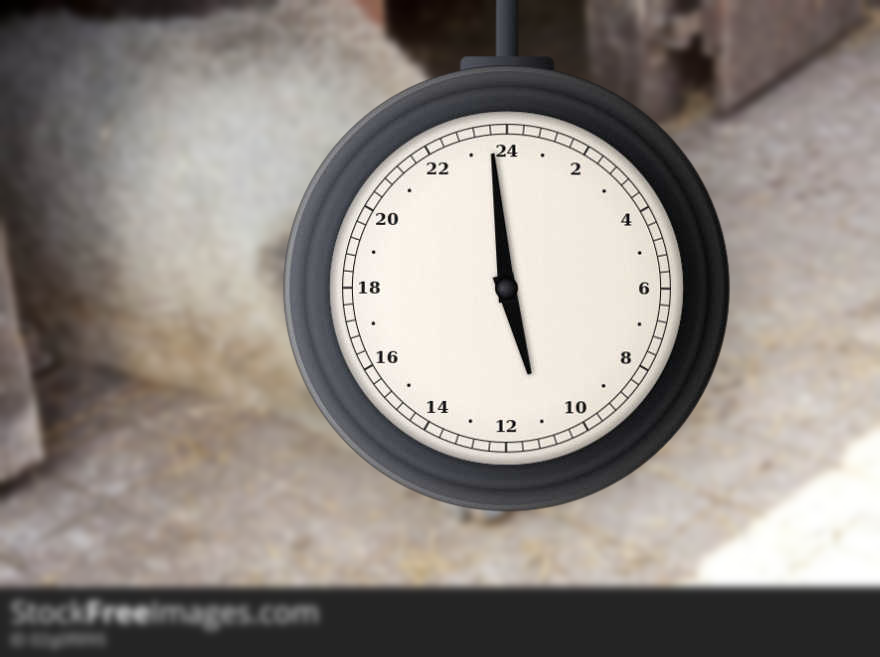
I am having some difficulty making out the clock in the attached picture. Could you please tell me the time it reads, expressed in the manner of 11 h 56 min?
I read 10 h 59 min
